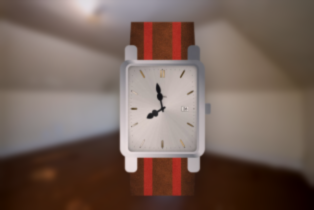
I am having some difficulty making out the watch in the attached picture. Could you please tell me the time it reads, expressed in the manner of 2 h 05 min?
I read 7 h 58 min
